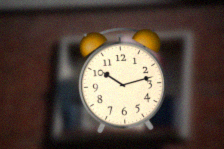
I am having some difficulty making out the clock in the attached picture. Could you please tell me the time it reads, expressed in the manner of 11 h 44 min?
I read 10 h 13 min
